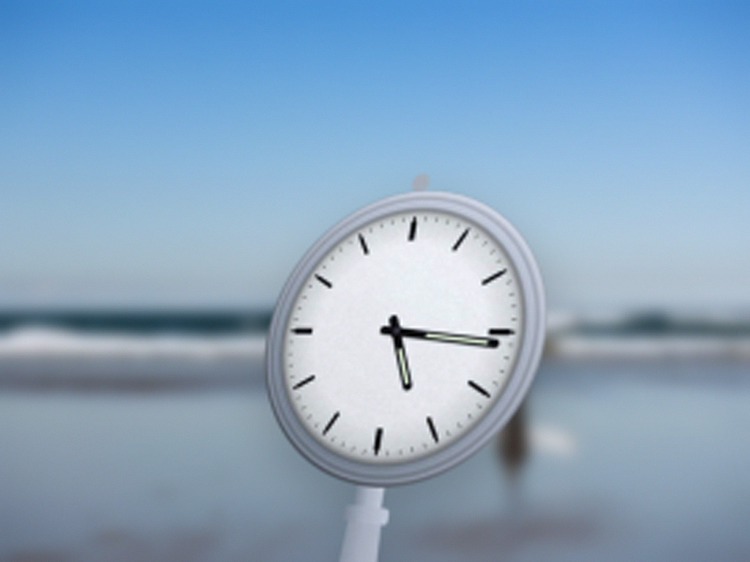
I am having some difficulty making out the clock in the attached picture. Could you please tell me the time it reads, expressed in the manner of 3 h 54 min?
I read 5 h 16 min
